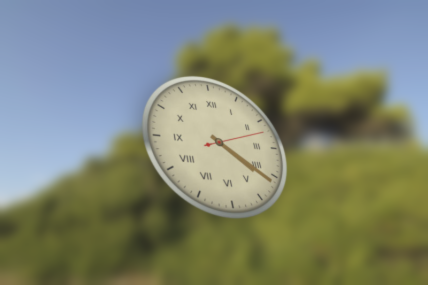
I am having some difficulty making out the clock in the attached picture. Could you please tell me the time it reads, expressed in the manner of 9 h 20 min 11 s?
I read 4 h 21 min 12 s
